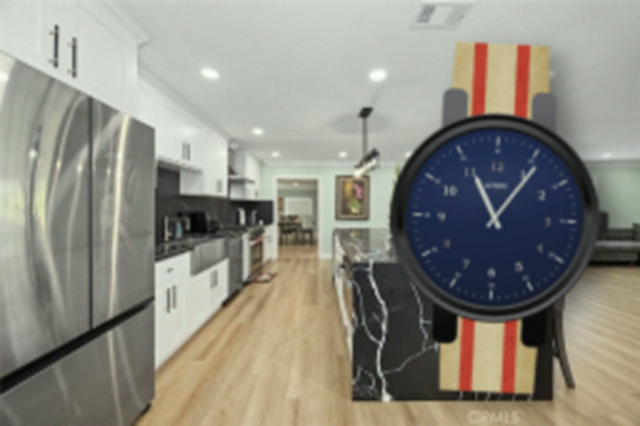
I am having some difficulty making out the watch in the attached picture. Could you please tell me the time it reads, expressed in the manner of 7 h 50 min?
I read 11 h 06 min
